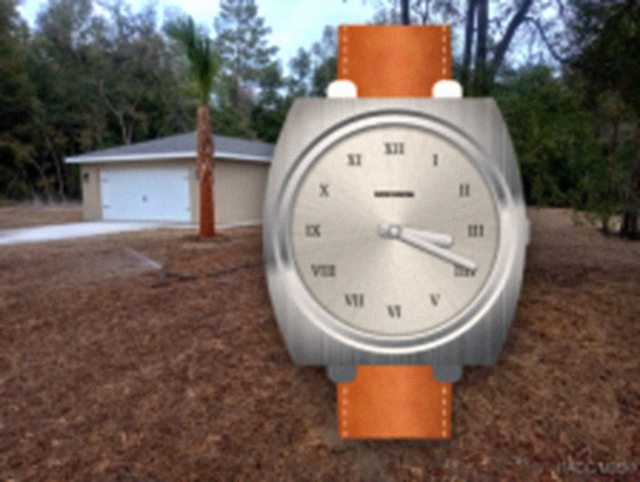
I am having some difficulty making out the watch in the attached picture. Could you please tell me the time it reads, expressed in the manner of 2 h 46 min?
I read 3 h 19 min
